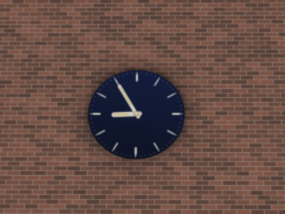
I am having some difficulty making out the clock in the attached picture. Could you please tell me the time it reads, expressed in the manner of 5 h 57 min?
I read 8 h 55 min
